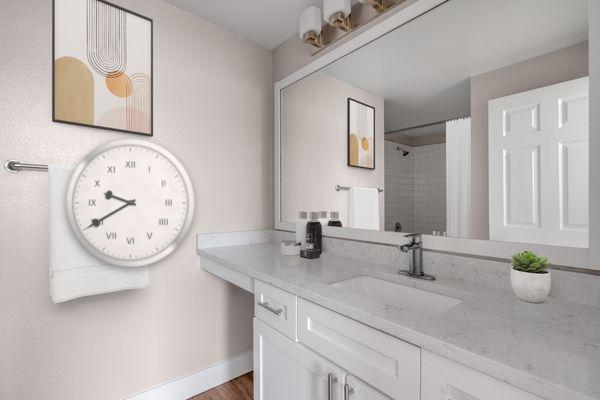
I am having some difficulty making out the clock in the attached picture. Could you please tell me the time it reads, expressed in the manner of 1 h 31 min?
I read 9 h 40 min
